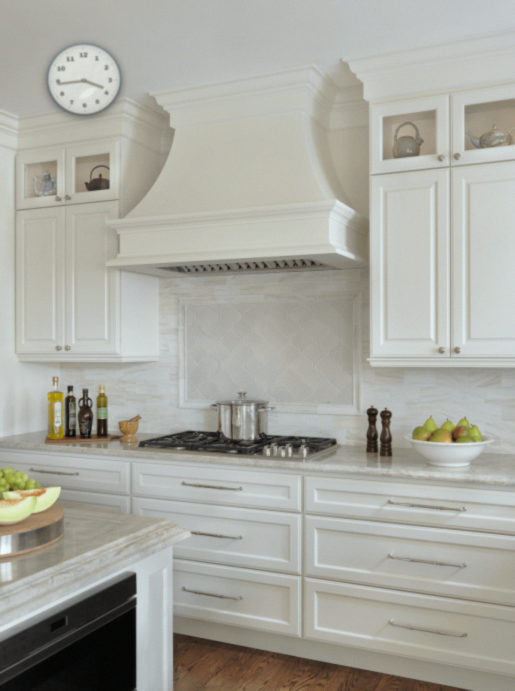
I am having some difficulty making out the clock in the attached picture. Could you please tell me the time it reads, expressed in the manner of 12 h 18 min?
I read 3 h 44 min
